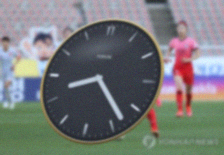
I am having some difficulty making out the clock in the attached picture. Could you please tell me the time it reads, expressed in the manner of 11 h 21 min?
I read 8 h 23 min
